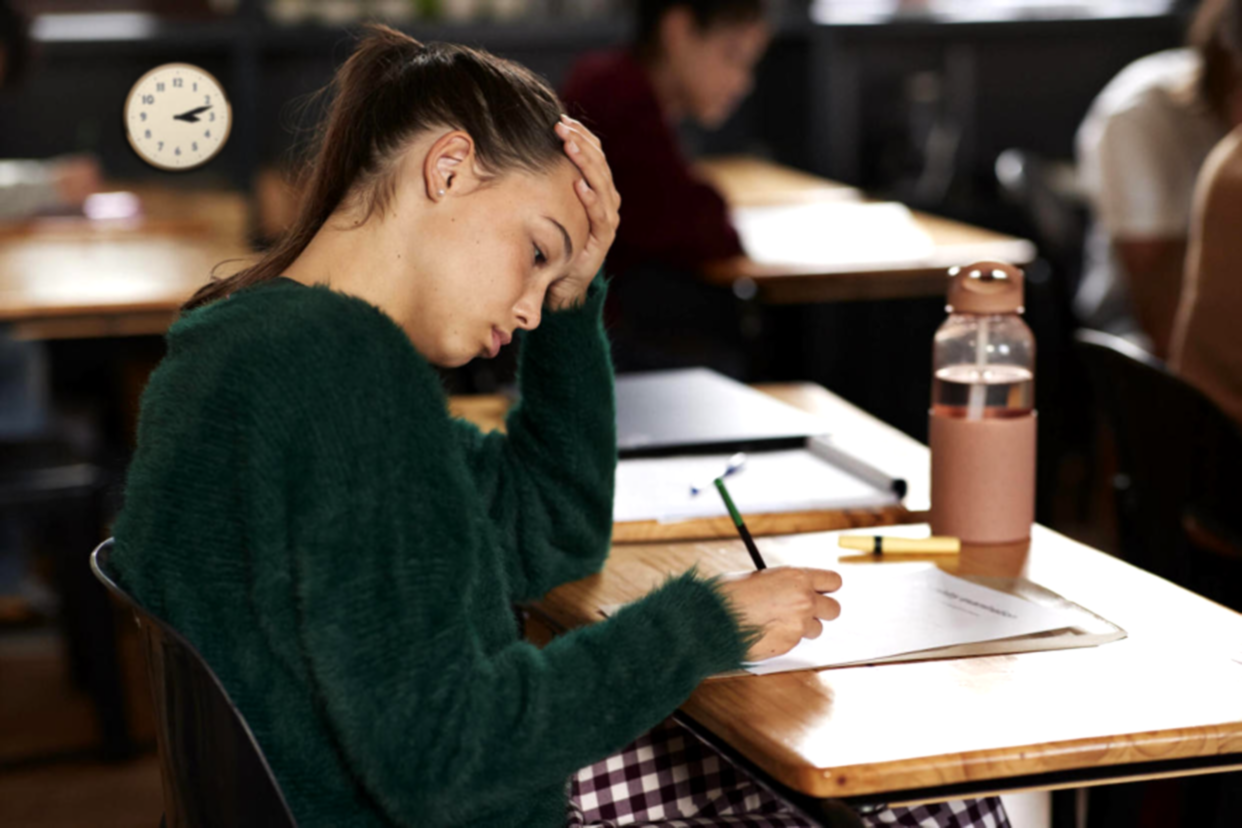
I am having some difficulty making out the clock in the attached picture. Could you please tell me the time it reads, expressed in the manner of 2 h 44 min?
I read 3 h 12 min
